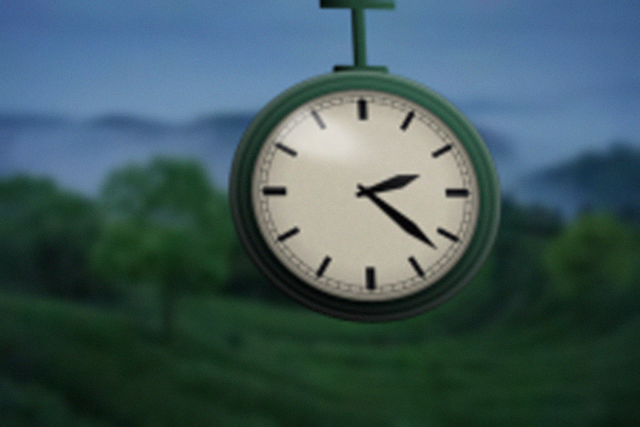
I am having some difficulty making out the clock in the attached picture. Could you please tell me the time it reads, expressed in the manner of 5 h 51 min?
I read 2 h 22 min
